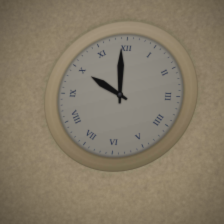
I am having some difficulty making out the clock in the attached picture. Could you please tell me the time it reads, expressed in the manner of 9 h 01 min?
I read 9 h 59 min
